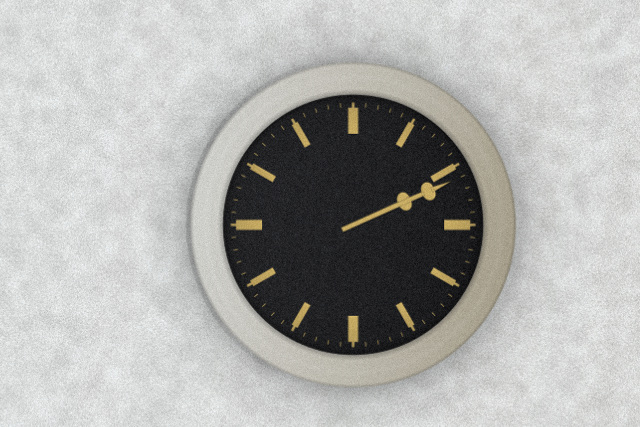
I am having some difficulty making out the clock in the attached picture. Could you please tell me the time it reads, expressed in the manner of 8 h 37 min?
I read 2 h 11 min
